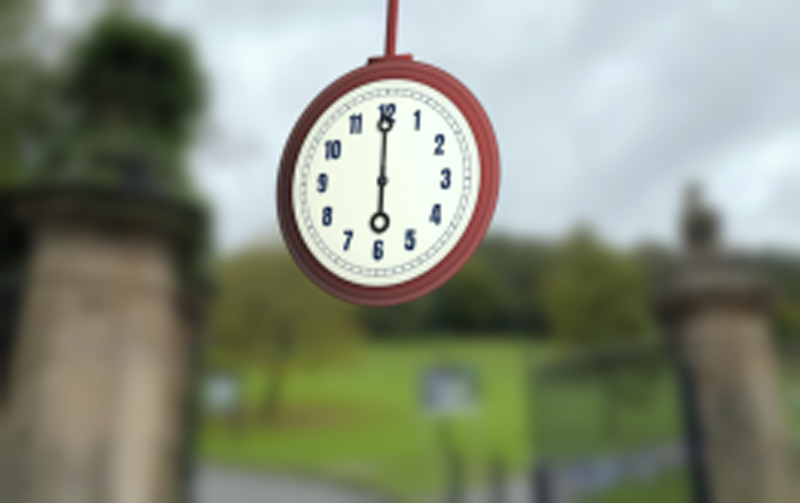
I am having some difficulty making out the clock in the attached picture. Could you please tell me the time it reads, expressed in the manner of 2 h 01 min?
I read 6 h 00 min
